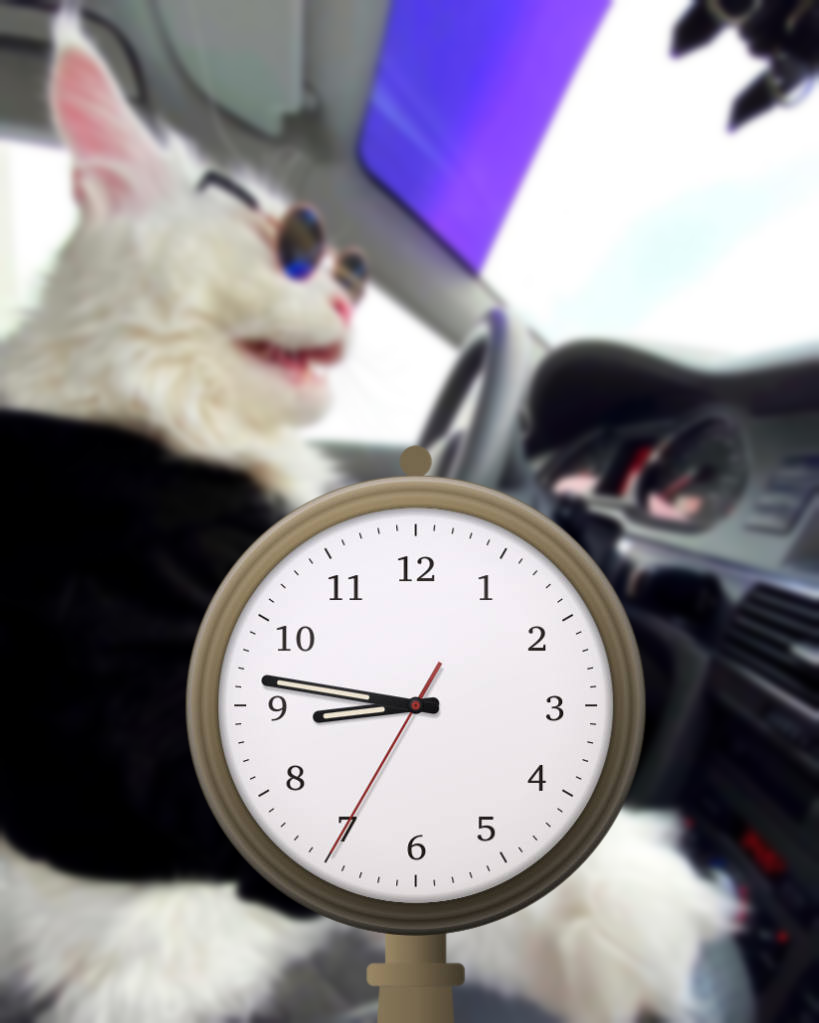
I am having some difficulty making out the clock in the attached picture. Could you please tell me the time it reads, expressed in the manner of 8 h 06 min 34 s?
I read 8 h 46 min 35 s
